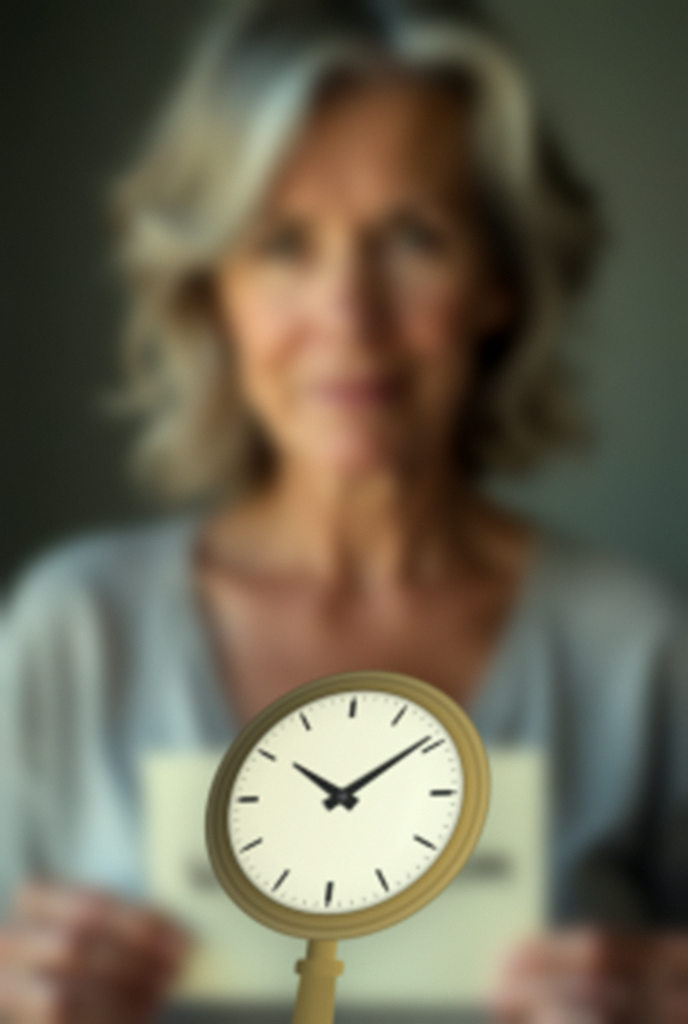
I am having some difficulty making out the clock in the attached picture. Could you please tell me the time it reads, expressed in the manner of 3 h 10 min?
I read 10 h 09 min
